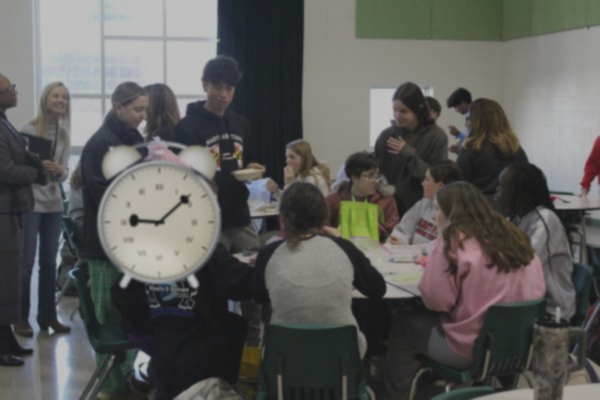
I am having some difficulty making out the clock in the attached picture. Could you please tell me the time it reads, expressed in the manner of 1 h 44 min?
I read 9 h 08 min
